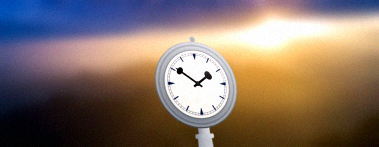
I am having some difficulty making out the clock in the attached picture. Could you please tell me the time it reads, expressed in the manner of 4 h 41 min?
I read 1 h 51 min
